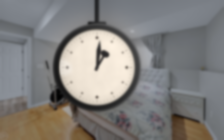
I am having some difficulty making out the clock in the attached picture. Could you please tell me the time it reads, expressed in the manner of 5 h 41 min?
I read 1 h 01 min
